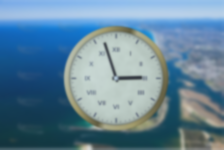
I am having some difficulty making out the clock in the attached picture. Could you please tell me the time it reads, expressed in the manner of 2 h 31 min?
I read 2 h 57 min
